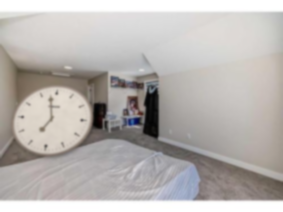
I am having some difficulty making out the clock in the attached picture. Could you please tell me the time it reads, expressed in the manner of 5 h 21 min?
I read 6 h 58 min
